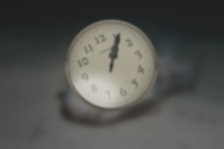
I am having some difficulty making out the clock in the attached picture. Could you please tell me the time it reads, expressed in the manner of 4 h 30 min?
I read 1 h 06 min
